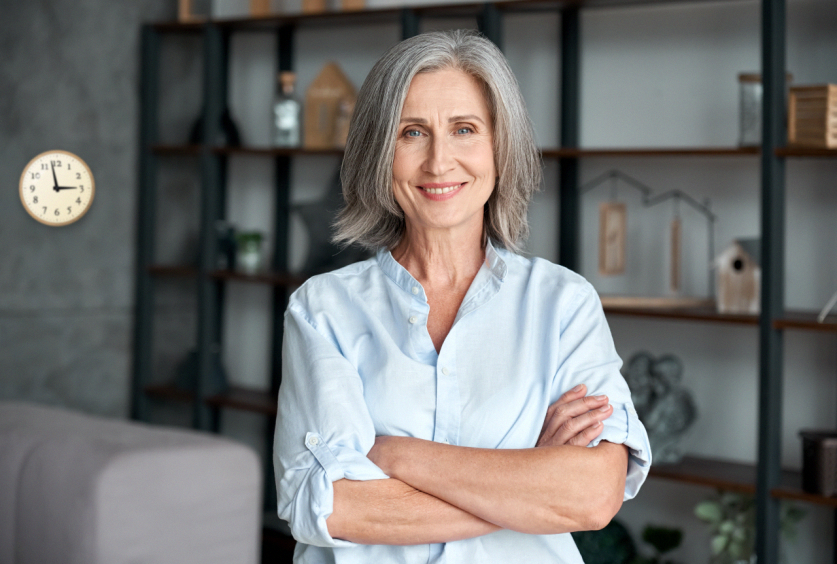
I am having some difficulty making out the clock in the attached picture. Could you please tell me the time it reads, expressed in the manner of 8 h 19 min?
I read 2 h 58 min
